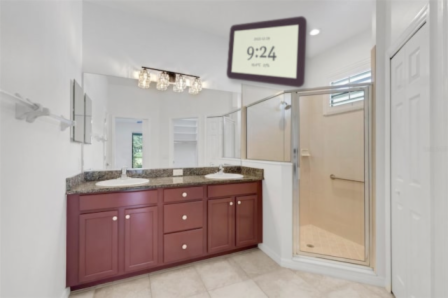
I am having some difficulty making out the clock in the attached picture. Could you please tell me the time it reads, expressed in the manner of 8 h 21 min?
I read 9 h 24 min
